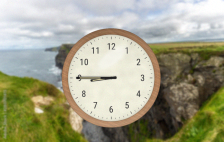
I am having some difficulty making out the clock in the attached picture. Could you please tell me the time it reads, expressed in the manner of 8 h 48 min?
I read 8 h 45 min
